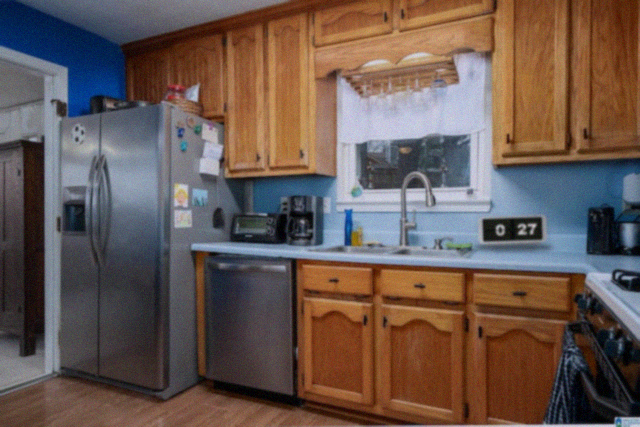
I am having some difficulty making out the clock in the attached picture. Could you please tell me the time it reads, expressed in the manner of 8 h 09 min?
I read 0 h 27 min
